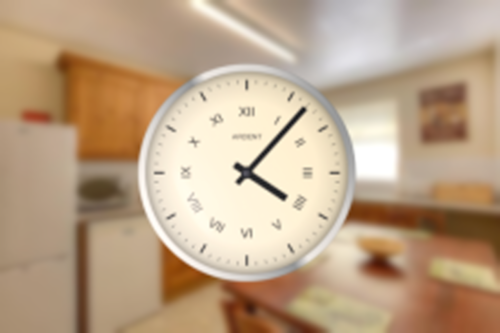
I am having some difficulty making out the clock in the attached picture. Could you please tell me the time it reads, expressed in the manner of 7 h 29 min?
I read 4 h 07 min
